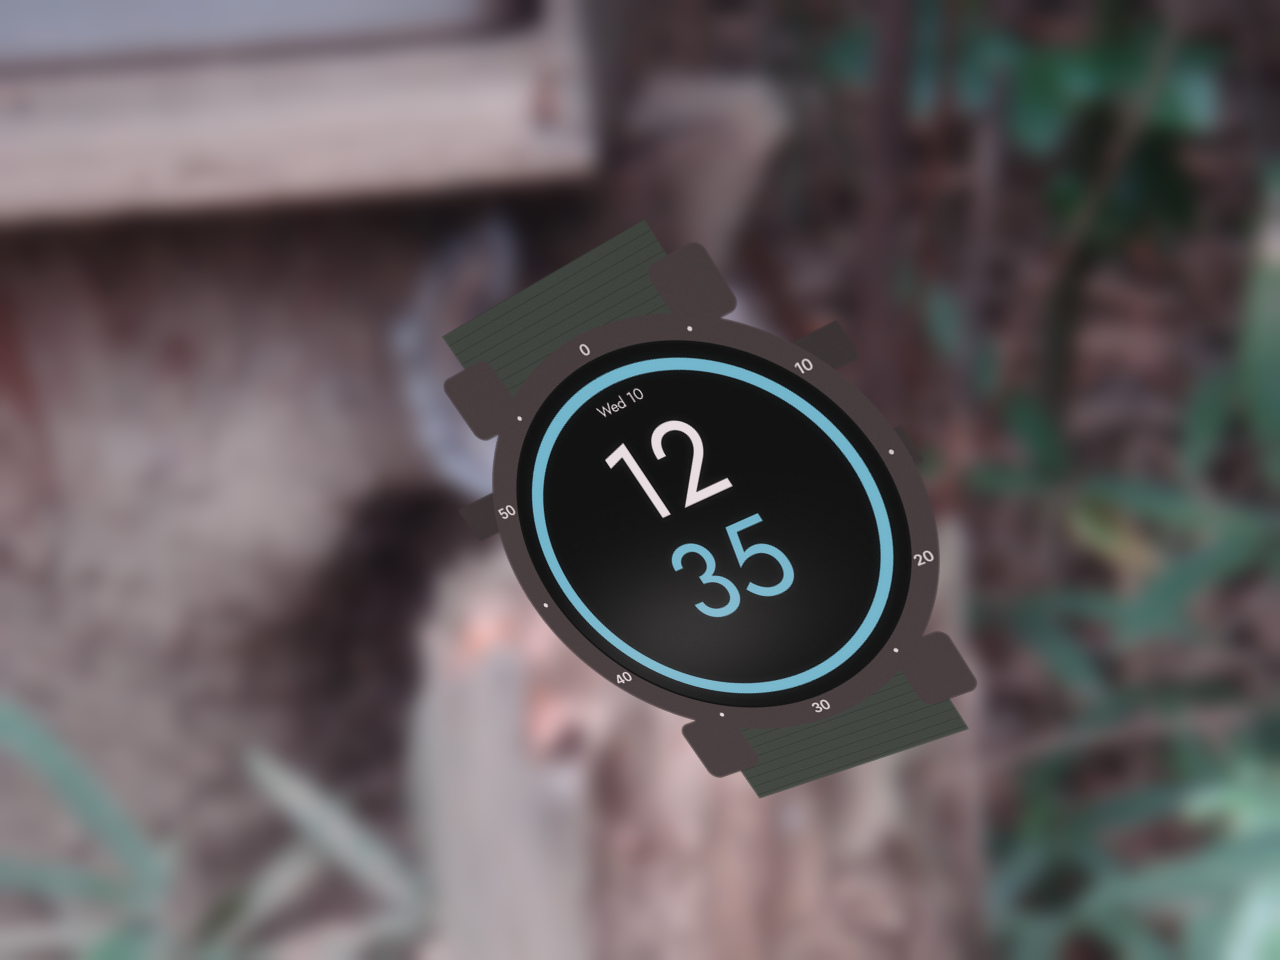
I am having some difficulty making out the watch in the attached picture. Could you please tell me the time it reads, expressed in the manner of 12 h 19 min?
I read 12 h 35 min
